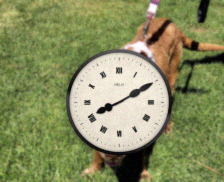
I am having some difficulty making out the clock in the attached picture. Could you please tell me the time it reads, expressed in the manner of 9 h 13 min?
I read 8 h 10 min
